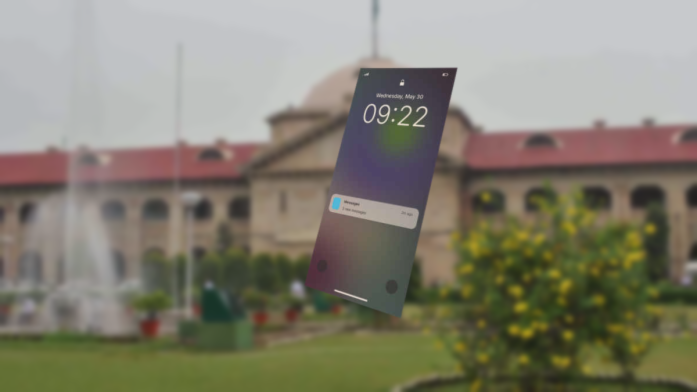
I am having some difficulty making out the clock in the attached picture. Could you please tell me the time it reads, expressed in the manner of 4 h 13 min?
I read 9 h 22 min
